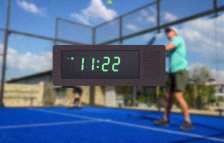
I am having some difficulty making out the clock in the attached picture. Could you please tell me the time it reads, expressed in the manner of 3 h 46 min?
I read 11 h 22 min
